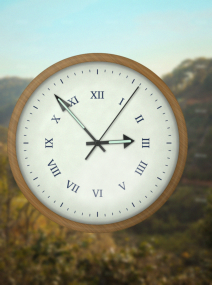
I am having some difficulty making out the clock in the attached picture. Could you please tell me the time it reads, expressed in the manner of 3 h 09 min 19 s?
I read 2 h 53 min 06 s
